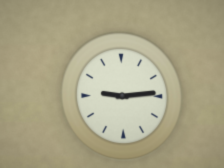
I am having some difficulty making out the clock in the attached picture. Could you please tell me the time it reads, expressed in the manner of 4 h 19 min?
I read 9 h 14 min
